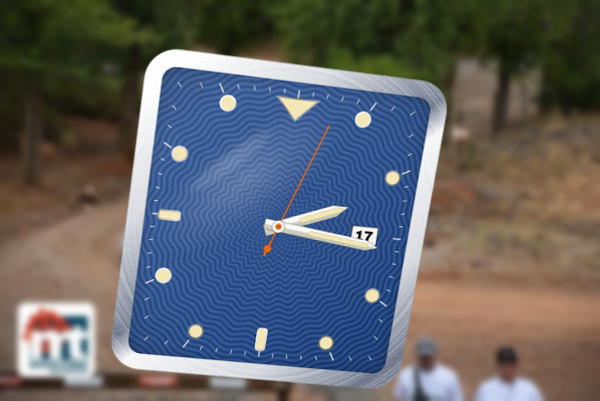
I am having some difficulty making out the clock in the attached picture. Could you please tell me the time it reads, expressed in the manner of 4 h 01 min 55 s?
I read 2 h 16 min 03 s
